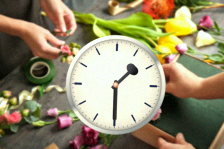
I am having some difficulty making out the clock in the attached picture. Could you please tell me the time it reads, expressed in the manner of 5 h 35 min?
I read 1 h 30 min
